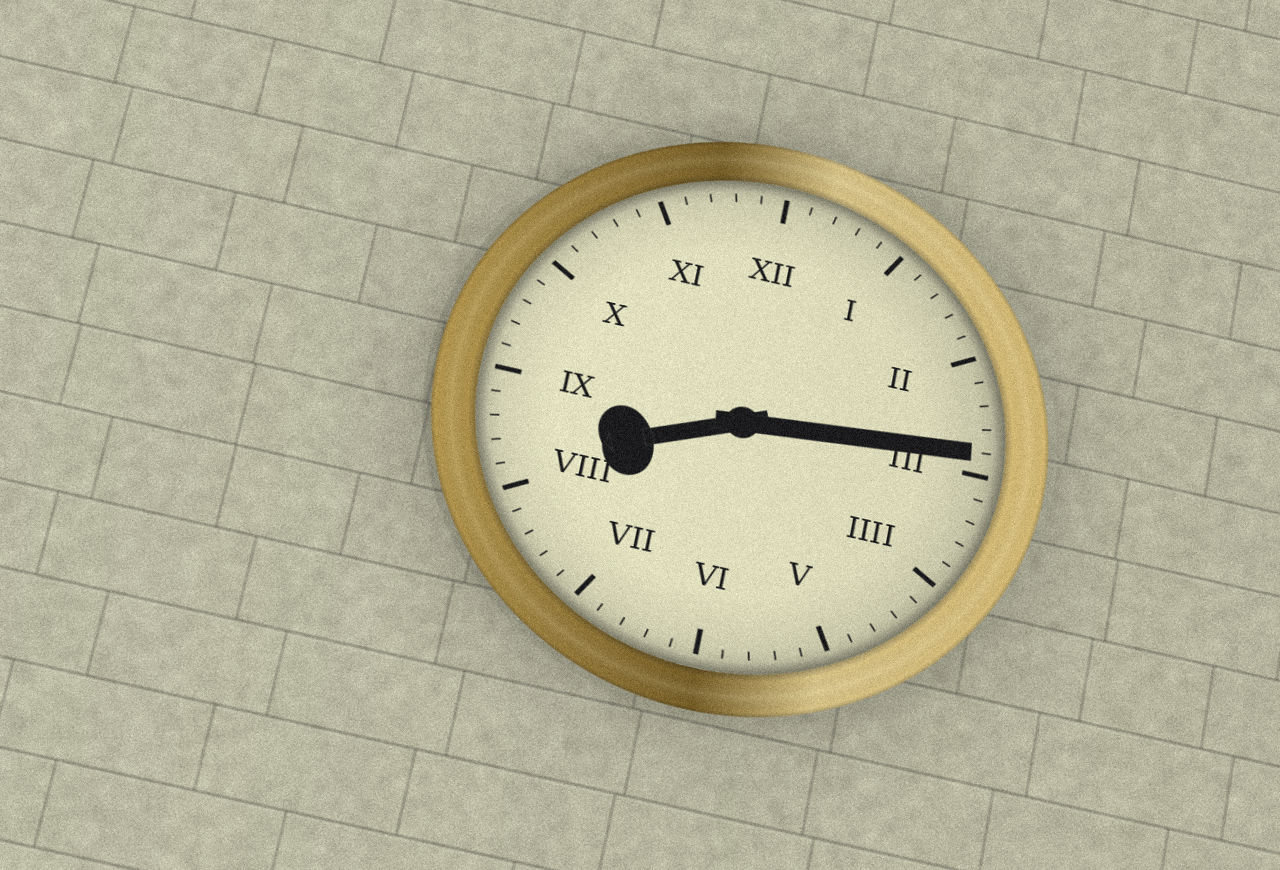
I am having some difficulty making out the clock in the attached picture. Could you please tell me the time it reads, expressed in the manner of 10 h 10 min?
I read 8 h 14 min
